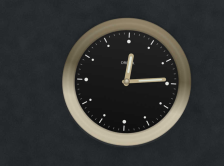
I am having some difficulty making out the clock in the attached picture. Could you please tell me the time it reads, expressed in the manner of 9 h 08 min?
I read 12 h 14 min
